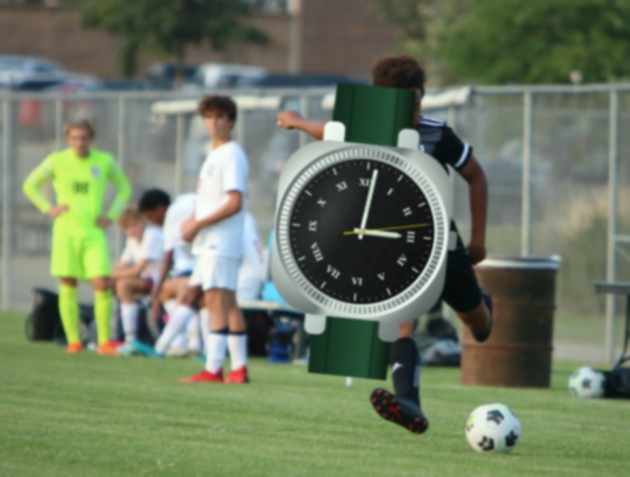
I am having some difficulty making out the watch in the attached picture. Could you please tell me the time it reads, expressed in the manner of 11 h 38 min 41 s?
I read 3 h 01 min 13 s
